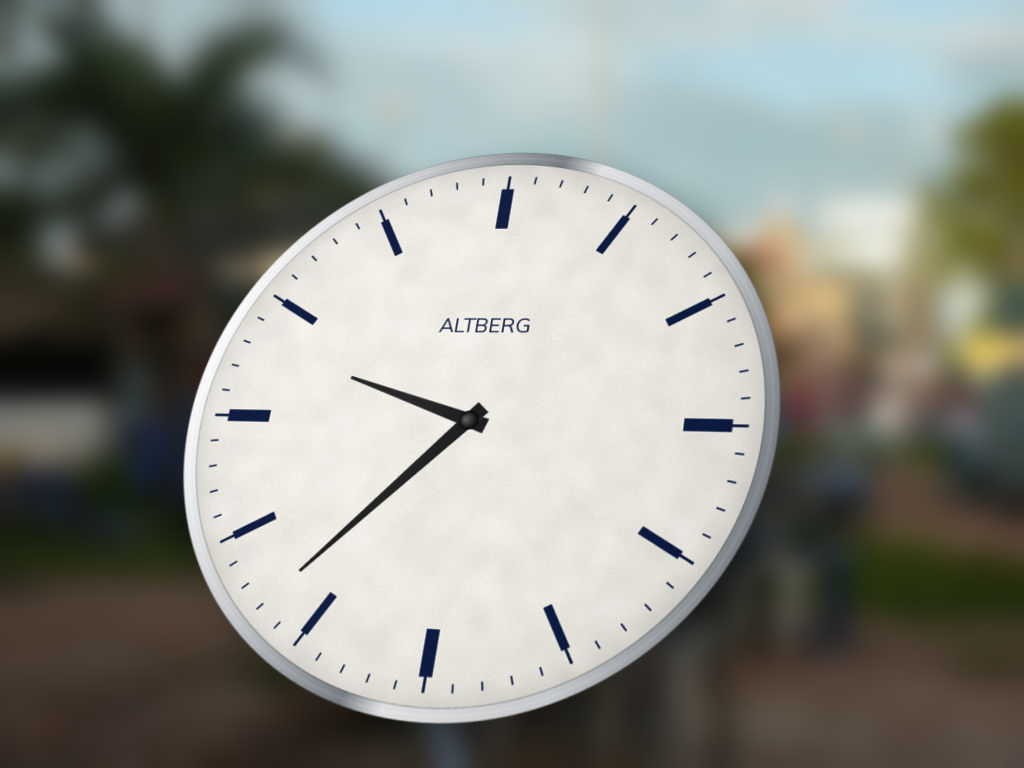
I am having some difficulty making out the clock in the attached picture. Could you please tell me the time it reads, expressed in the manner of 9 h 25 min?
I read 9 h 37 min
